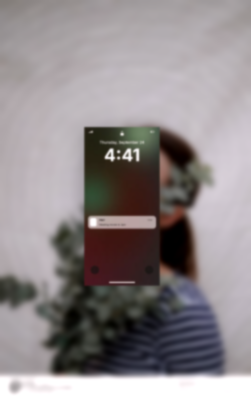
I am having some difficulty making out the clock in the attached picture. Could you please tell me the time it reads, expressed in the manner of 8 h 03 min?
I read 4 h 41 min
